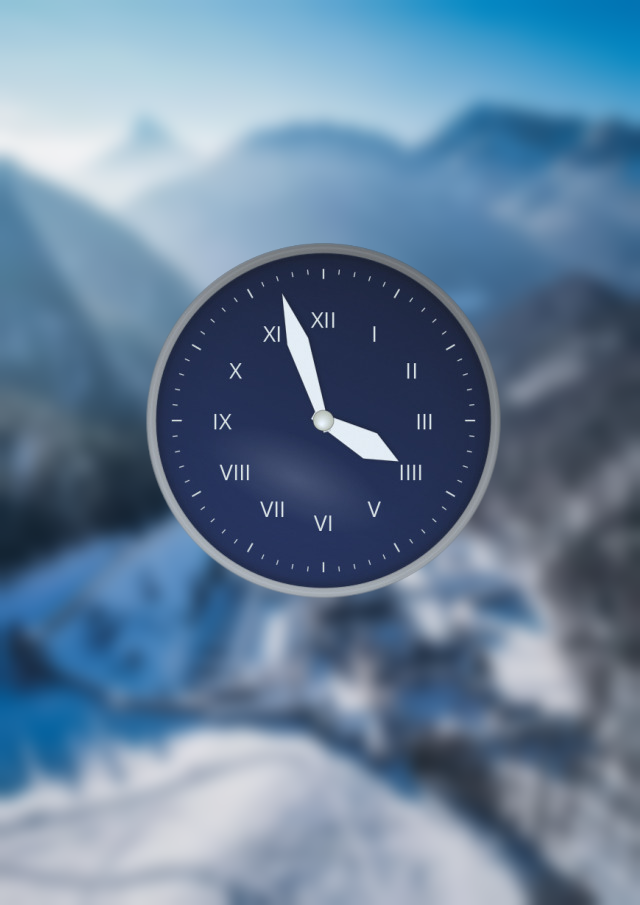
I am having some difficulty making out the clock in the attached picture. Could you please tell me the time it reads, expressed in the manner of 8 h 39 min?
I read 3 h 57 min
